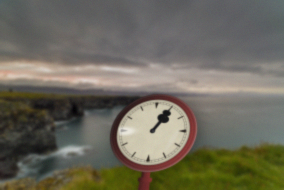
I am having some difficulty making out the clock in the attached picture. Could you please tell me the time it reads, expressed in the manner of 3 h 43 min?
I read 1 h 05 min
